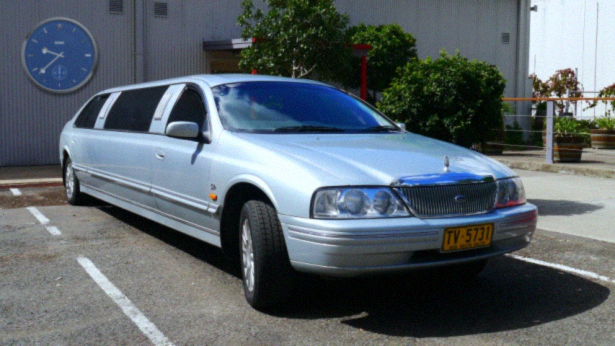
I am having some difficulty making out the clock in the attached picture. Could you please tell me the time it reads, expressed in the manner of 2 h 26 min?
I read 9 h 38 min
